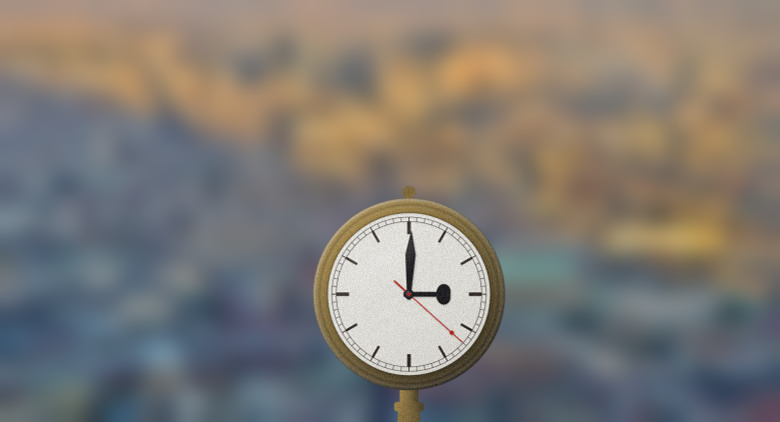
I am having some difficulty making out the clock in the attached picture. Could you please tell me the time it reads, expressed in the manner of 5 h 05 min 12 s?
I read 3 h 00 min 22 s
